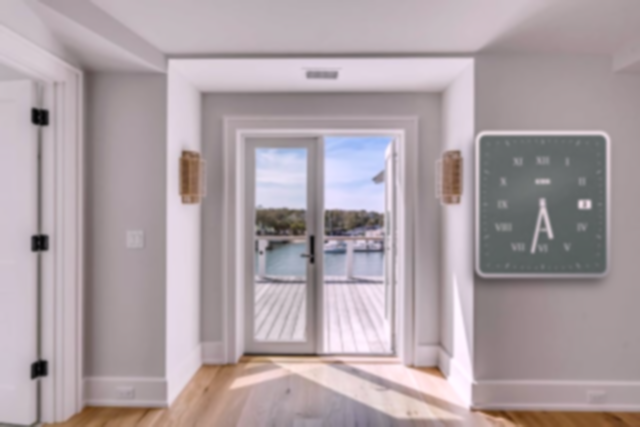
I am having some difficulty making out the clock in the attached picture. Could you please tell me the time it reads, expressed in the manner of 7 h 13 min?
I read 5 h 32 min
